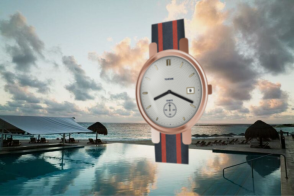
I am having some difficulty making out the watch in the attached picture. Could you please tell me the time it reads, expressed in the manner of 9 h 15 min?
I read 8 h 19 min
